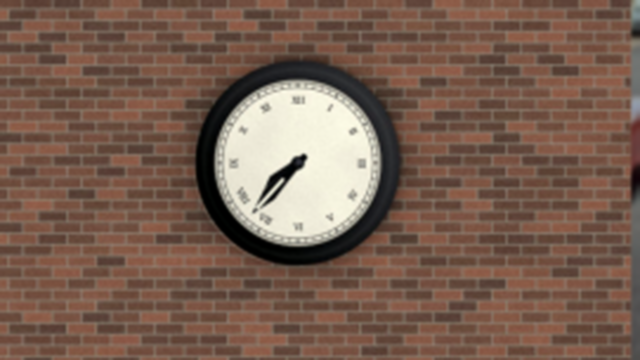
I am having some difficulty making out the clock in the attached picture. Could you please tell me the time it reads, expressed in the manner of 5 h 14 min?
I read 7 h 37 min
